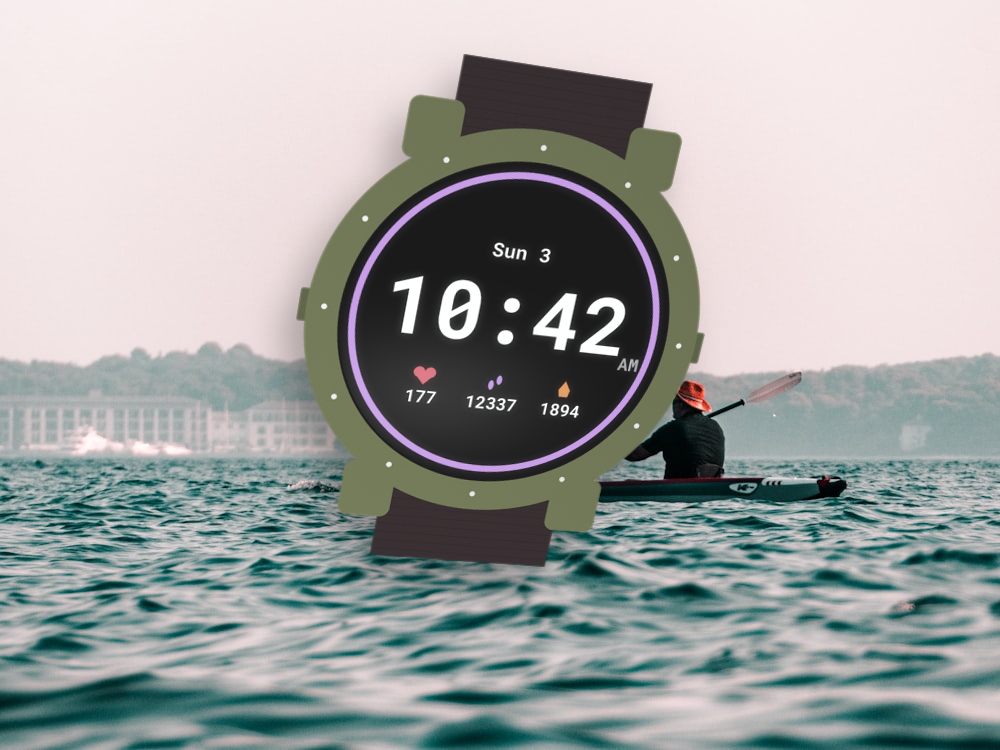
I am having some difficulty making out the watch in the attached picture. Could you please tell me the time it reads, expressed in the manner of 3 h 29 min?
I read 10 h 42 min
